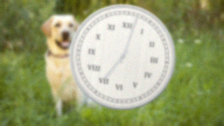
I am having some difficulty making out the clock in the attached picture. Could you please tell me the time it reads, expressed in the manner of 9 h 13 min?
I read 7 h 02 min
